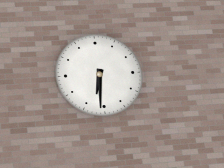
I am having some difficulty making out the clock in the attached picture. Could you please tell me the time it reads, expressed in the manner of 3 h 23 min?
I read 6 h 31 min
